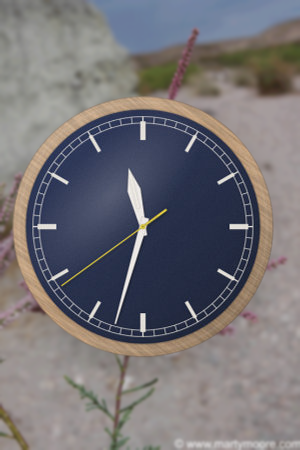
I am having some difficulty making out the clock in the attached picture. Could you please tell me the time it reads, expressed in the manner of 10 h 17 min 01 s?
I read 11 h 32 min 39 s
